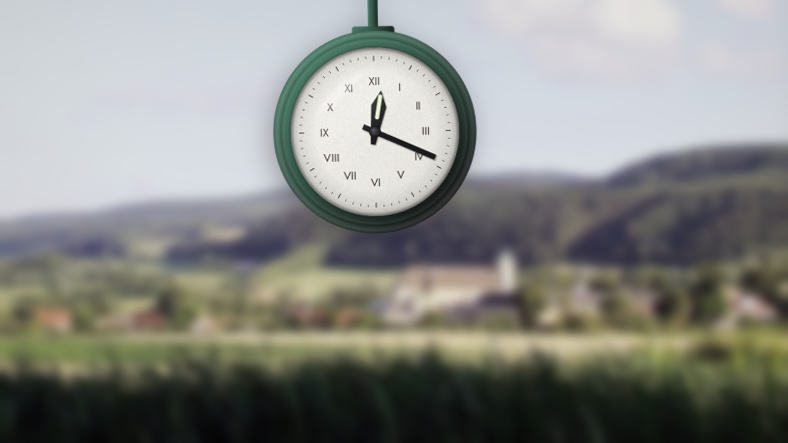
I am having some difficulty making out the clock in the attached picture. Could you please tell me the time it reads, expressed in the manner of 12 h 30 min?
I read 12 h 19 min
